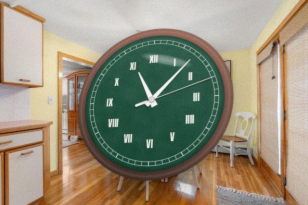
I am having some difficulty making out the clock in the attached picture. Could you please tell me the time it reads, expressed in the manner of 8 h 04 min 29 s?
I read 11 h 07 min 12 s
